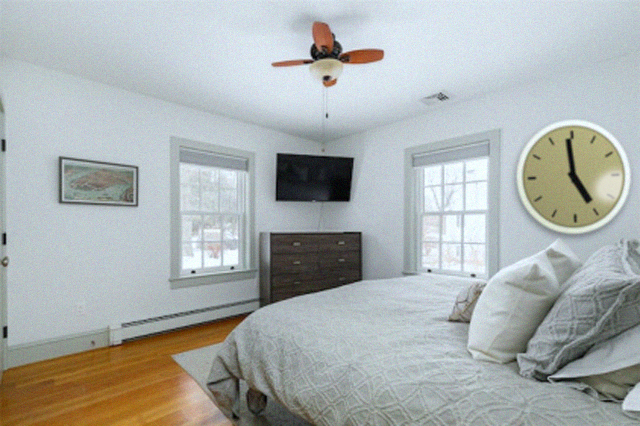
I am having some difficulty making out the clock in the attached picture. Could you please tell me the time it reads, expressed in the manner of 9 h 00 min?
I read 4 h 59 min
